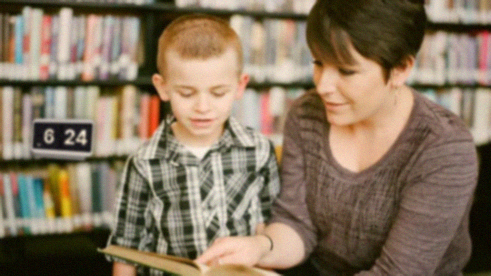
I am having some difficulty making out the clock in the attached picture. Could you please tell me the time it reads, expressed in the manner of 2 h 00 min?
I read 6 h 24 min
